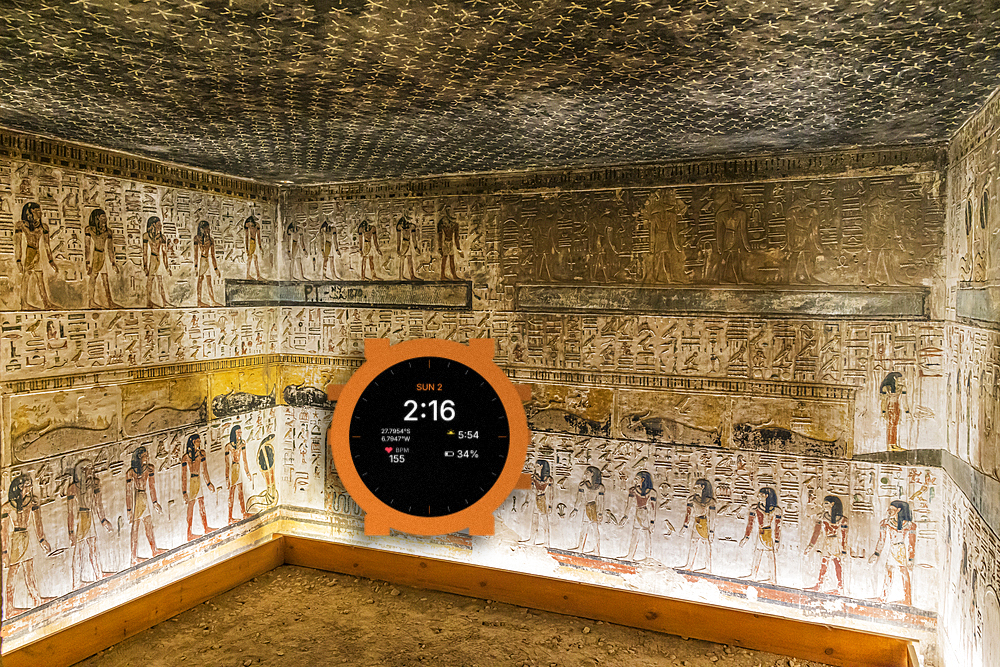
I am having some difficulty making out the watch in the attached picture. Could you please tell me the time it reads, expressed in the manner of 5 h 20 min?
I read 2 h 16 min
